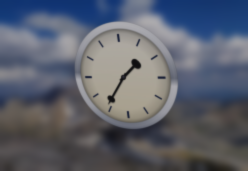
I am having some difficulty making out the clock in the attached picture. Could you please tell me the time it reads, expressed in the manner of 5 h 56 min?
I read 1 h 36 min
